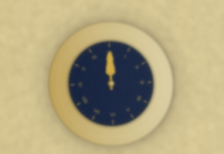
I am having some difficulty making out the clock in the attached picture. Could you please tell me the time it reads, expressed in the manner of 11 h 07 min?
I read 12 h 00 min
